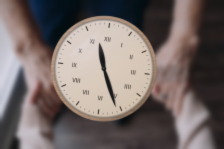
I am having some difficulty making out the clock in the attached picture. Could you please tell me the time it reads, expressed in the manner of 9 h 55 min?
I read 11 h 26 min
